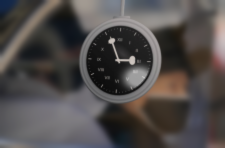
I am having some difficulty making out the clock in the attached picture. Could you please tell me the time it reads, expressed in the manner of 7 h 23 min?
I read 2 h 56 min
